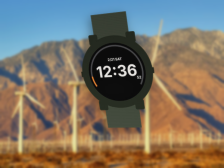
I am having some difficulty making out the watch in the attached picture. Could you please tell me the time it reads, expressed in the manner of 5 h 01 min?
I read 12 h 36 min
